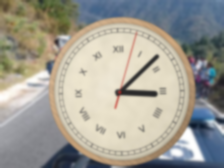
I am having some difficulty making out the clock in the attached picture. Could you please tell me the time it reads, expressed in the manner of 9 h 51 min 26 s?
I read 3 h 08 min 03 s
